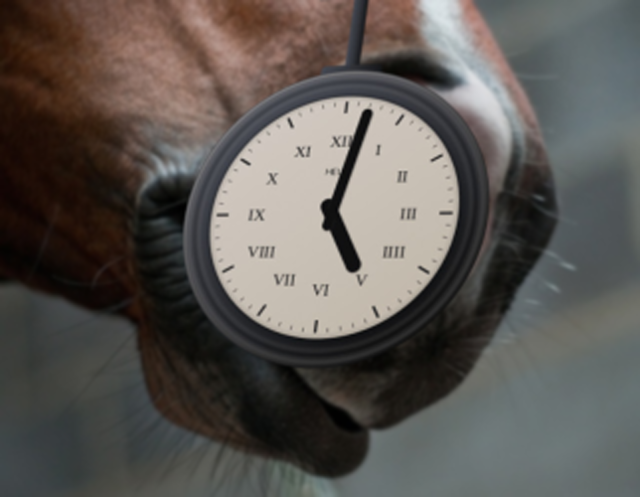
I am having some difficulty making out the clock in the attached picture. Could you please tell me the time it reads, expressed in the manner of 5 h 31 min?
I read 5 h 02 min
